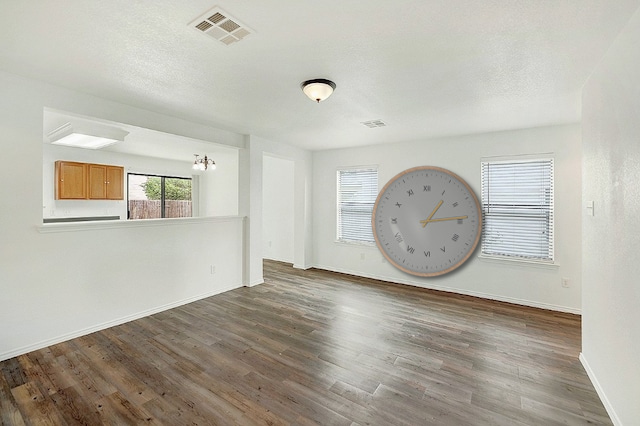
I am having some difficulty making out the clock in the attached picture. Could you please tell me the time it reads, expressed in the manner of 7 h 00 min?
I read 1 h 14 min
